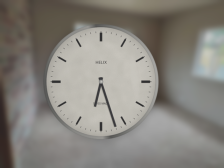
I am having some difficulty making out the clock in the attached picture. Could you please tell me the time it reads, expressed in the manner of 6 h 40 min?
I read 6 h 27 min
